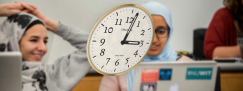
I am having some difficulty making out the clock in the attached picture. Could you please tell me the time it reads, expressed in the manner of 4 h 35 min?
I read 3 h 02 min
